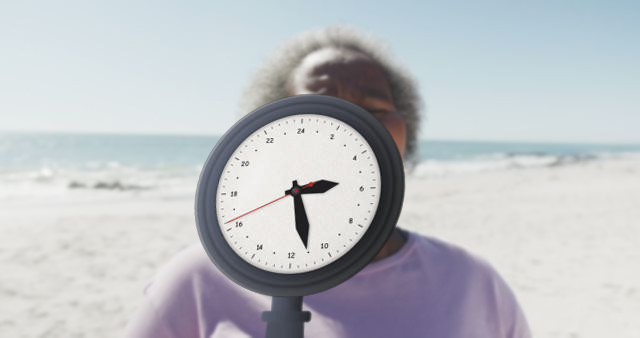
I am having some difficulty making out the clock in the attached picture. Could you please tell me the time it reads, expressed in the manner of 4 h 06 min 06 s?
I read 5 h 27 min 41 s
